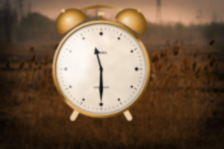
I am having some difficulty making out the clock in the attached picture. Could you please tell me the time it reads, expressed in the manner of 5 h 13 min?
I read 11 h 30 min
